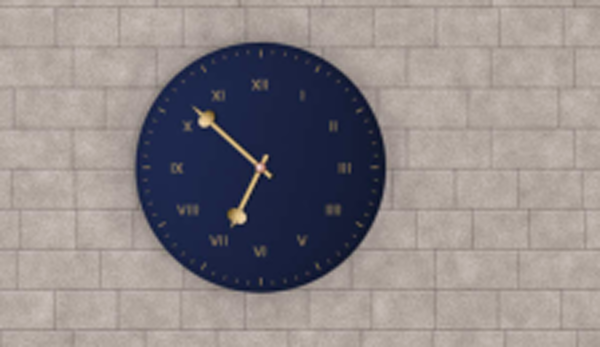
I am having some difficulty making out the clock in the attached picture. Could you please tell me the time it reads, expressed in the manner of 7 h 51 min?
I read 6 h 52 min
